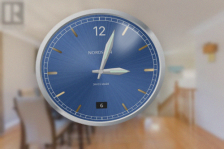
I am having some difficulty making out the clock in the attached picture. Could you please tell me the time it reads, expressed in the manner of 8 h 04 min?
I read 3 h 03 min
